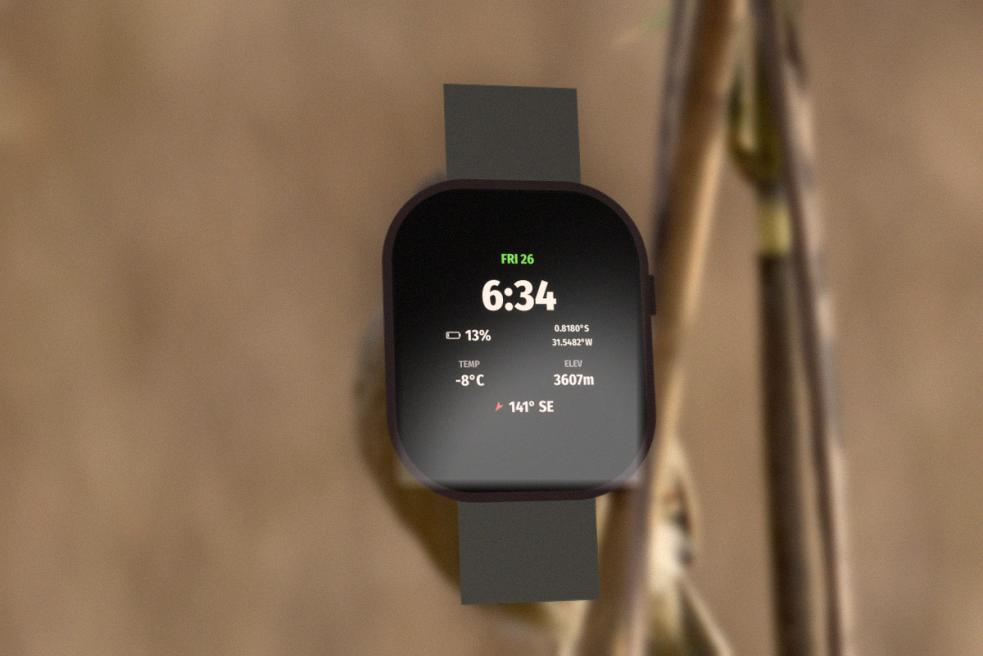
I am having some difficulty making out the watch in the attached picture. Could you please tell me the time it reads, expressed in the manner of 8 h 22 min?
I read 6 h 34 min
